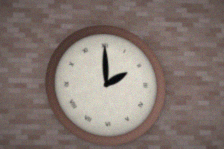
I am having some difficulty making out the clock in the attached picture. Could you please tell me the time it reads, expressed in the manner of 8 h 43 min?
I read 2 h 00 min
